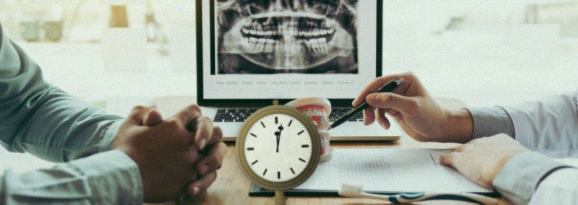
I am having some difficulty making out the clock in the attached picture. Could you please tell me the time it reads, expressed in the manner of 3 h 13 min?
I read 12 h 02 min
